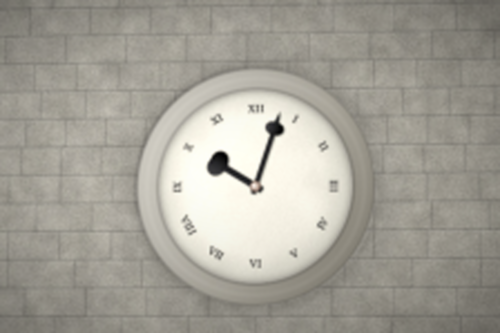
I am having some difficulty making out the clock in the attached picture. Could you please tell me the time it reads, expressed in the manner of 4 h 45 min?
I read 10 h 03 min
